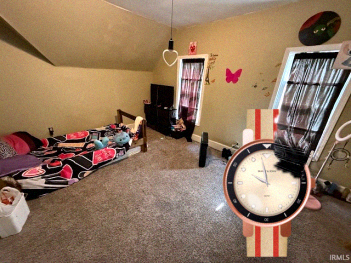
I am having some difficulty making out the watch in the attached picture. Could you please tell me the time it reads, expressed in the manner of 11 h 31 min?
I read 9 h 58 min
